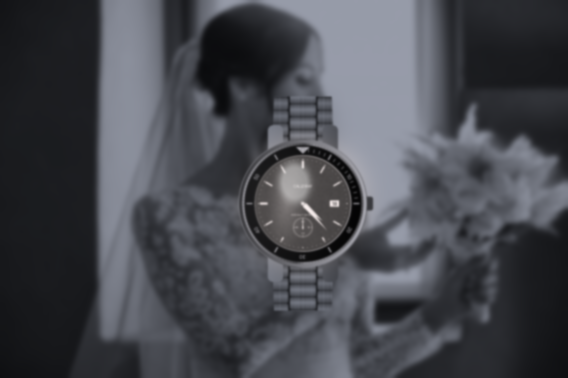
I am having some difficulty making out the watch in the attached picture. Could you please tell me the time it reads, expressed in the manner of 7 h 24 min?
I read 4 h 23 min
